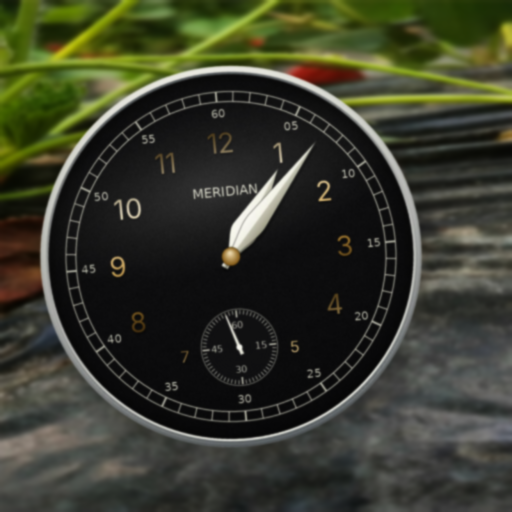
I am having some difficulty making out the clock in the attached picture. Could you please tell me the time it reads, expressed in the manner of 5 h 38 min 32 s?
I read 1 h 06 min 57 s
